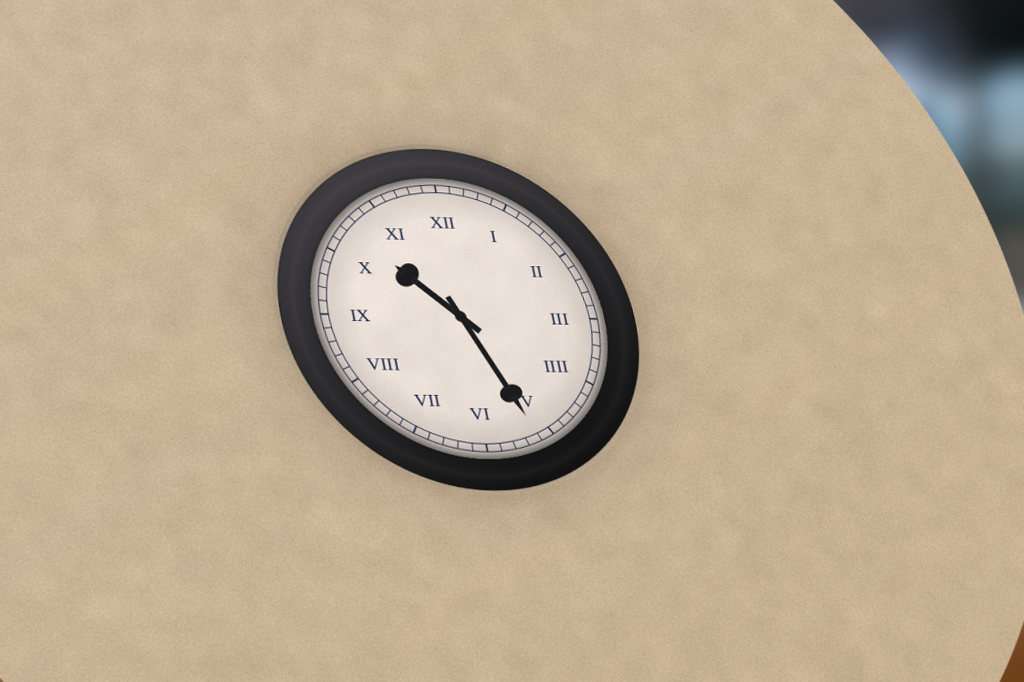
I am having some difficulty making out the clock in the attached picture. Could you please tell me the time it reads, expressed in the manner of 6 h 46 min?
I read 10 h 26 min
